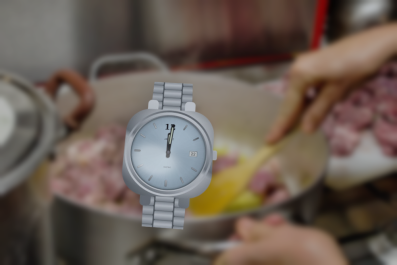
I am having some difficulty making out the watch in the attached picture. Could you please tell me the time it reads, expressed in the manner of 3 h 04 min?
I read 12 h 01 min
